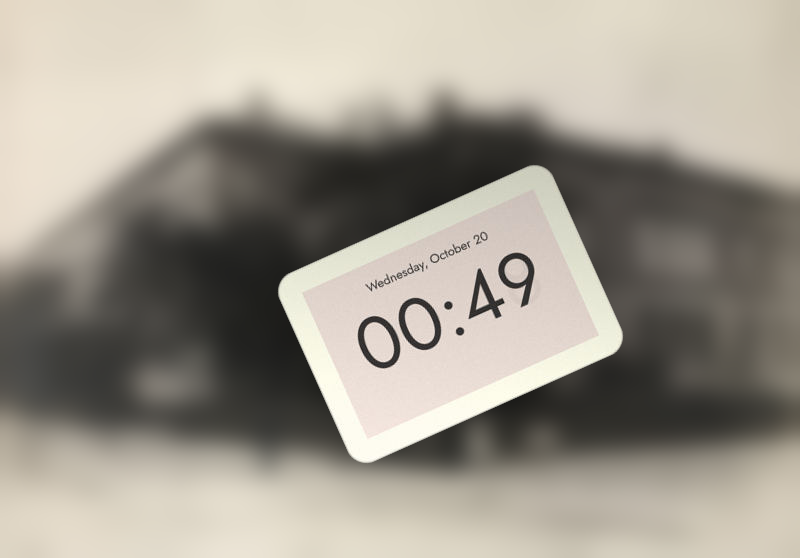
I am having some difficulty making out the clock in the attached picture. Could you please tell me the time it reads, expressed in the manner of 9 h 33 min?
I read 0 h 49 min
